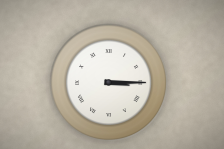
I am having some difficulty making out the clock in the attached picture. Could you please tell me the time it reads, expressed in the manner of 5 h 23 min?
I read 3 h 15 min
